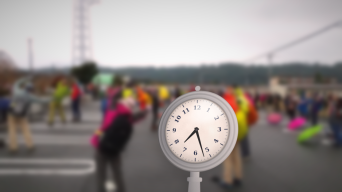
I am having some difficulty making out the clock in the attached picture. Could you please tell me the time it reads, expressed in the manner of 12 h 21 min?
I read 7 h 27 min
